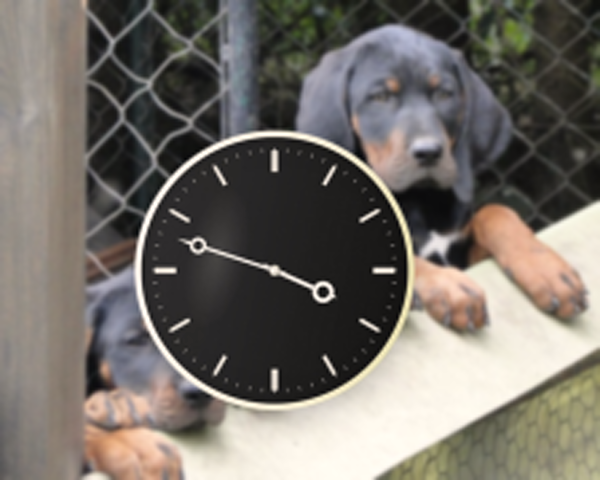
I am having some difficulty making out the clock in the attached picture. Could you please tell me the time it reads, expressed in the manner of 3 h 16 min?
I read 3 h 48 min
